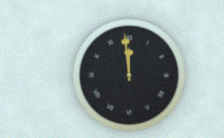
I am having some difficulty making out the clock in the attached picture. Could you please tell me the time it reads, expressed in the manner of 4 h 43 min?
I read 11 h 59 min
